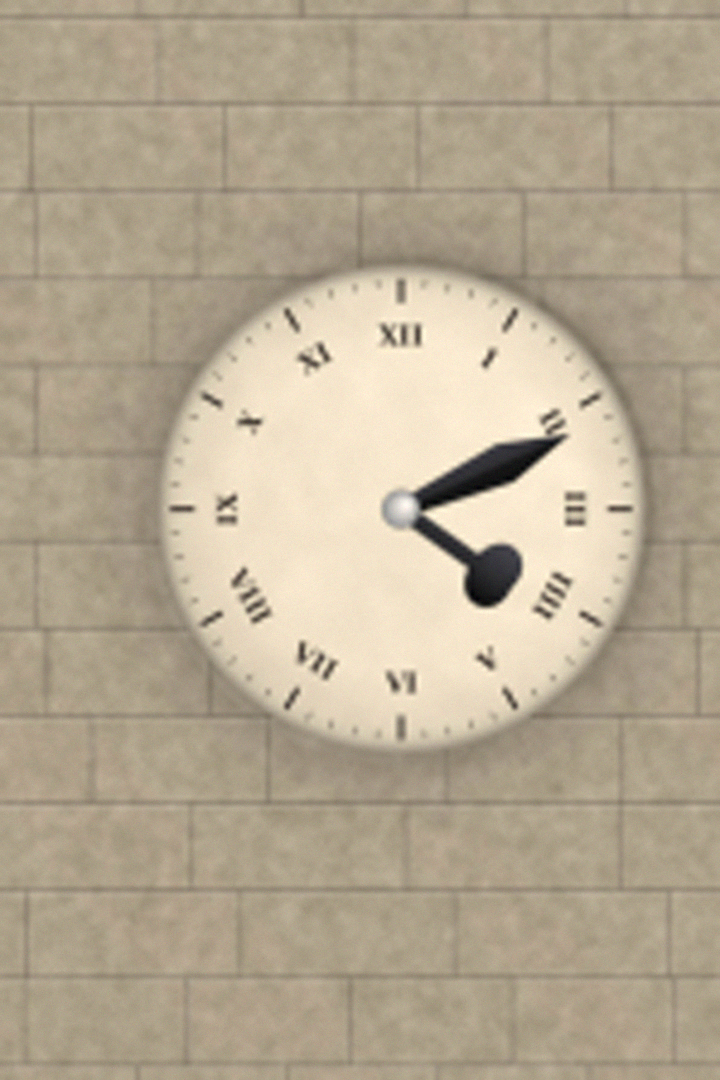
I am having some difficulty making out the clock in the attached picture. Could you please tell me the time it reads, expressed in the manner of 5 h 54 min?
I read 4 h 11 min
